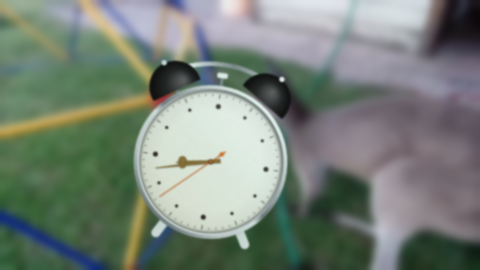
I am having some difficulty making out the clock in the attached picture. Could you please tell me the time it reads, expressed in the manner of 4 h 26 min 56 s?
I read 8 h 42 min 38 s
